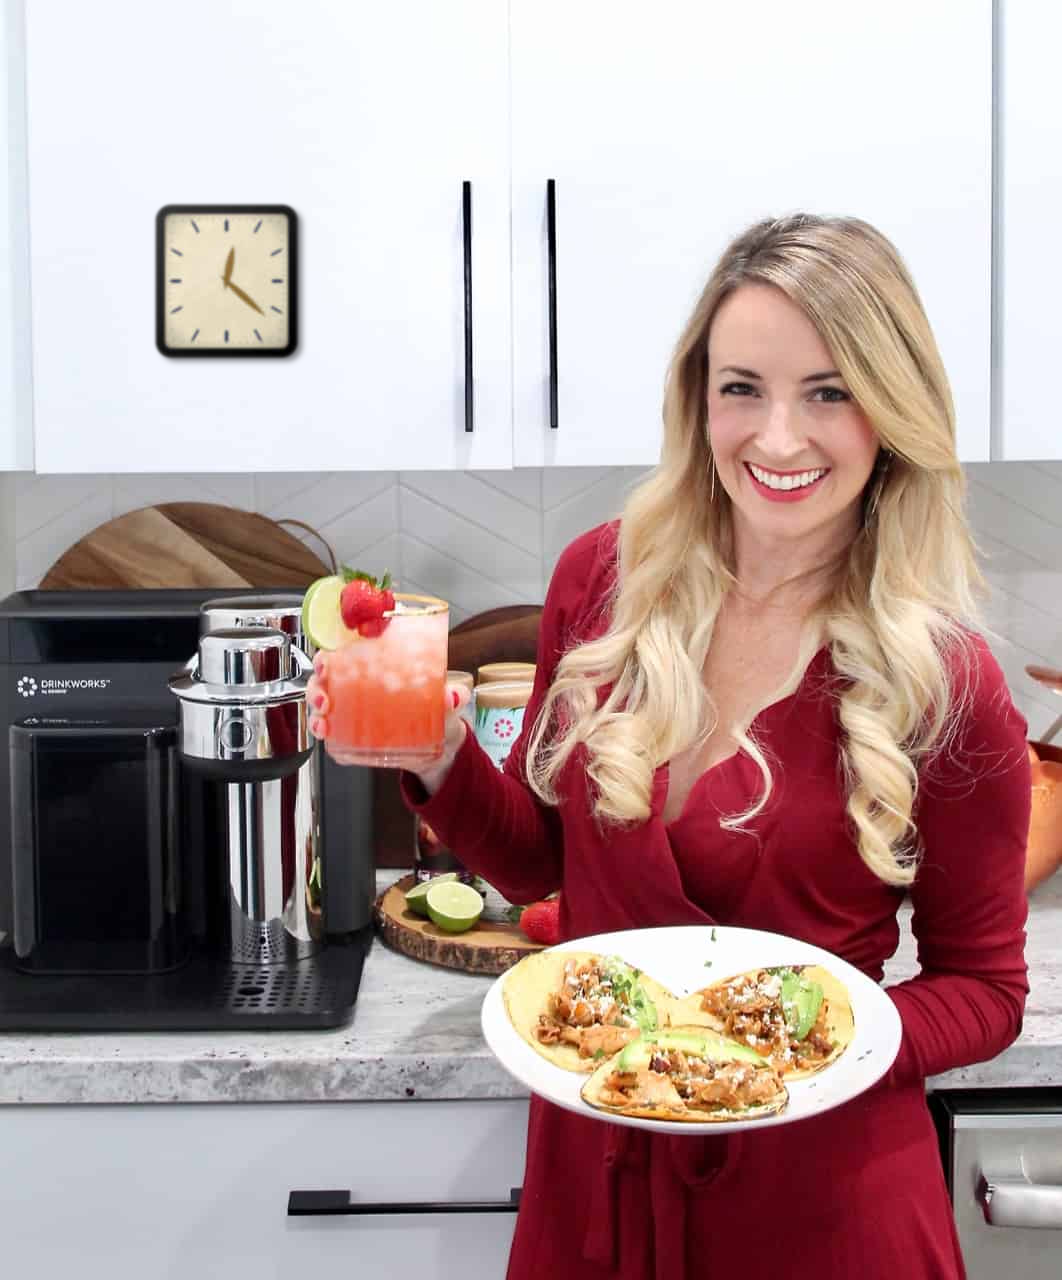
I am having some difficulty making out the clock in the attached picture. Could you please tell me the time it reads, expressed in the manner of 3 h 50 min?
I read 12 h 22 min
